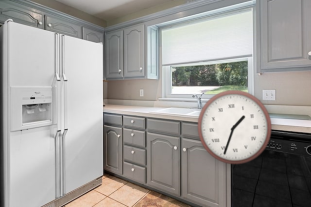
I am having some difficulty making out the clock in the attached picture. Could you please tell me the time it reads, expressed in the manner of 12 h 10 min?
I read 1 h 34 min
